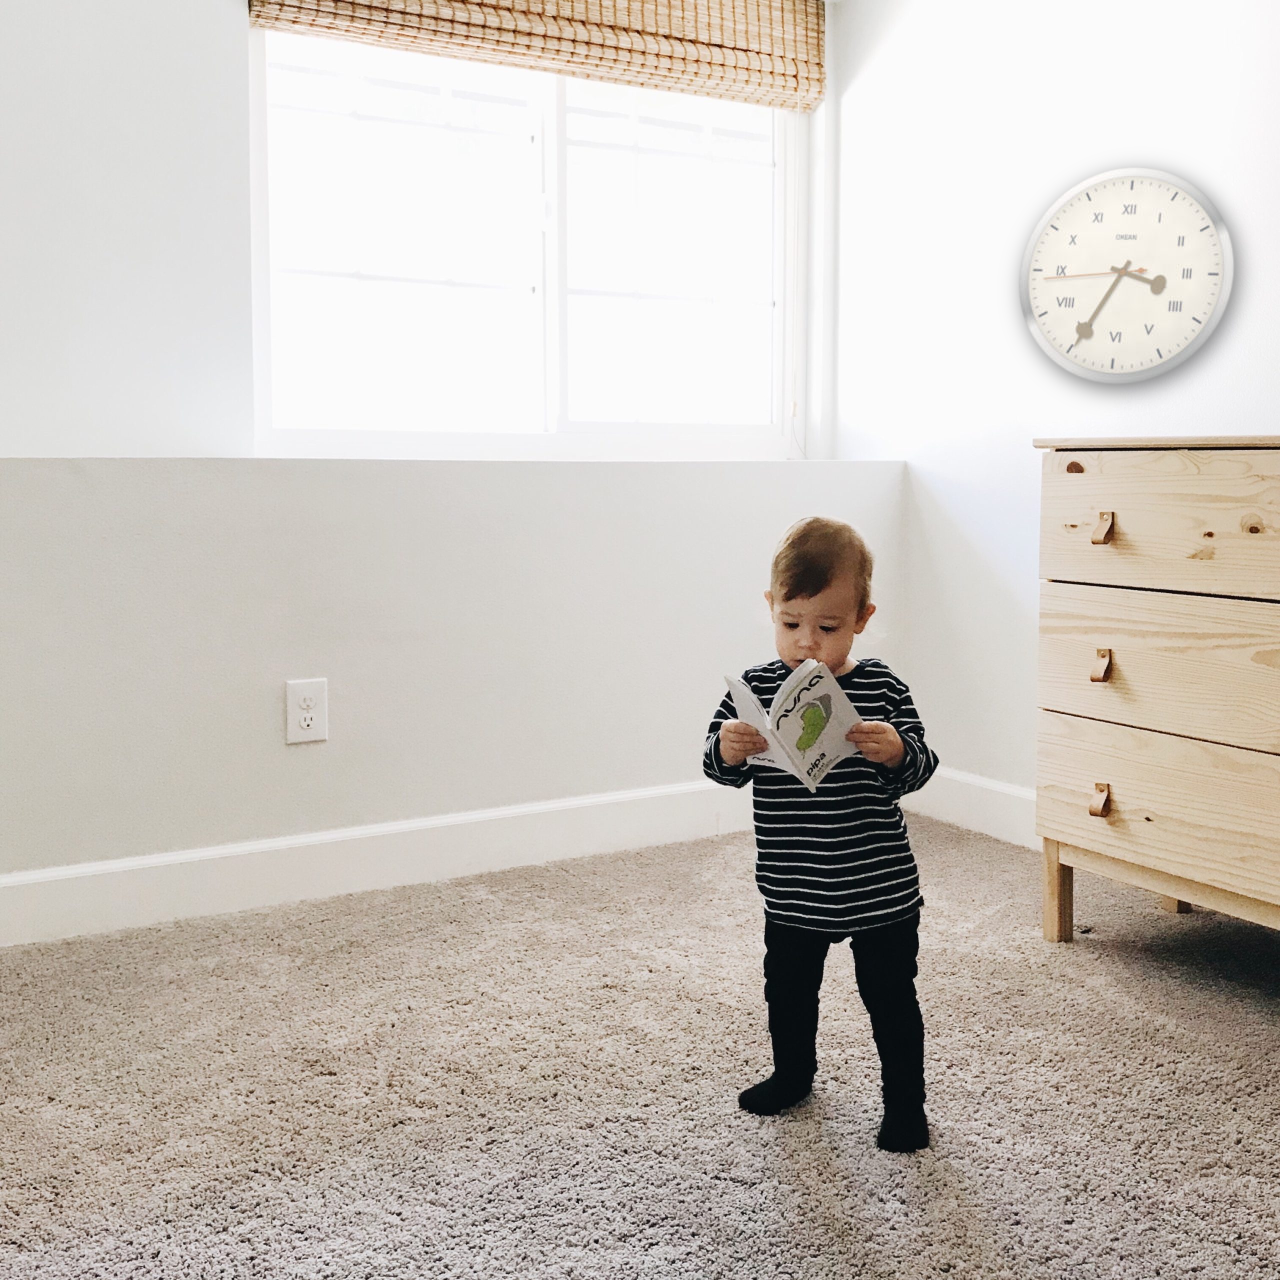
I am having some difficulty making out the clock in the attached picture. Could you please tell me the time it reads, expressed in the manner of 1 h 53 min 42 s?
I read 3 h 34 min 44 s
